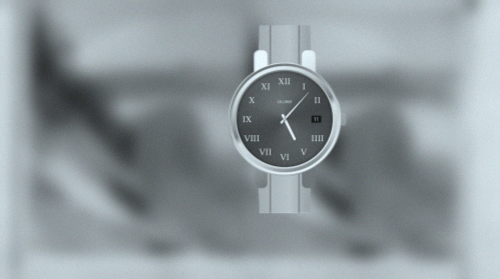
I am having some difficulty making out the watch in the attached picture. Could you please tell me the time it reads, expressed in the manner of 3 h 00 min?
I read 5 h 07 min
